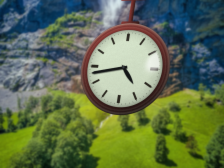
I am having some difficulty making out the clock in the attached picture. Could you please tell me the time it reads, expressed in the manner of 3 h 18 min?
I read 4 h 43 min
